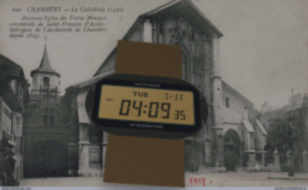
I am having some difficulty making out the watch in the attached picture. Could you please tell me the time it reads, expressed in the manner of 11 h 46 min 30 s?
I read 4 h 09 min 35 s
